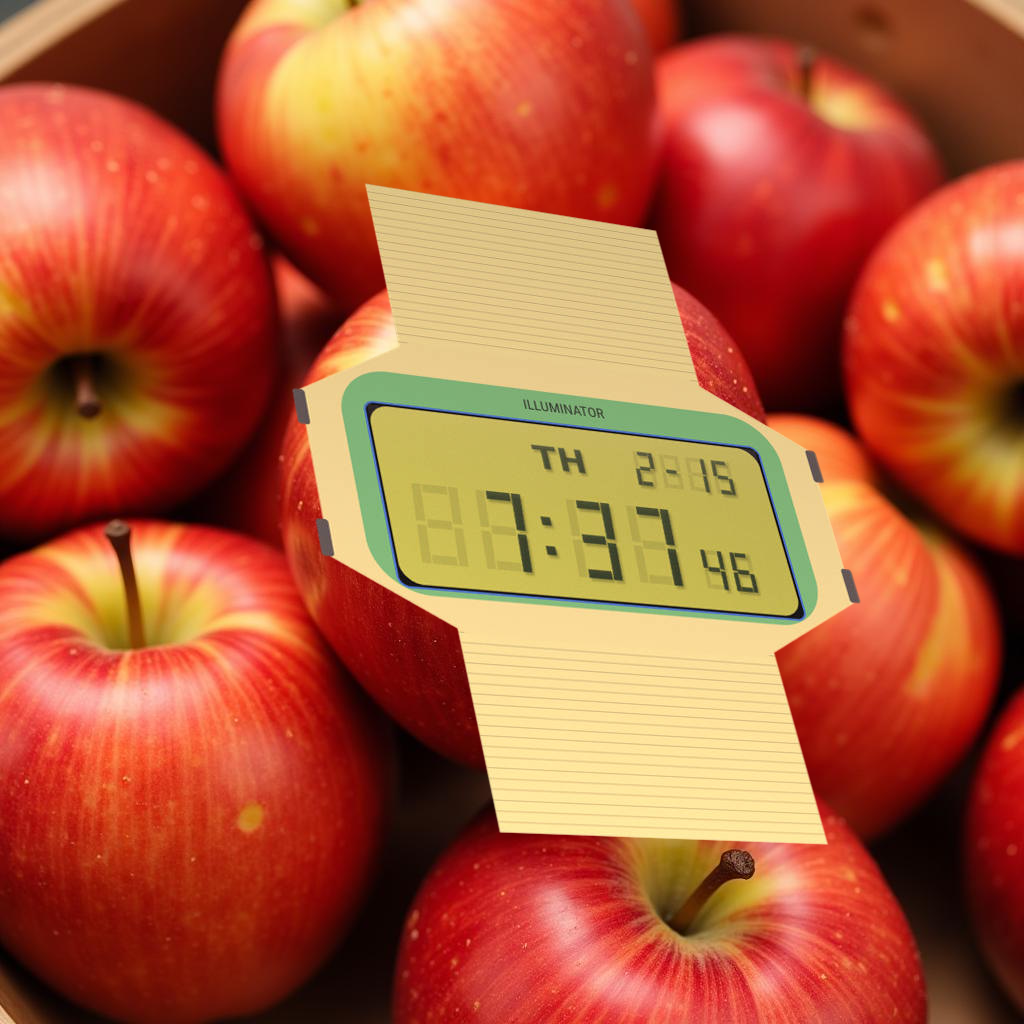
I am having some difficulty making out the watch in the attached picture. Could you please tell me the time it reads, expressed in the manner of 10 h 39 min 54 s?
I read 7 h 37 min 46 s
